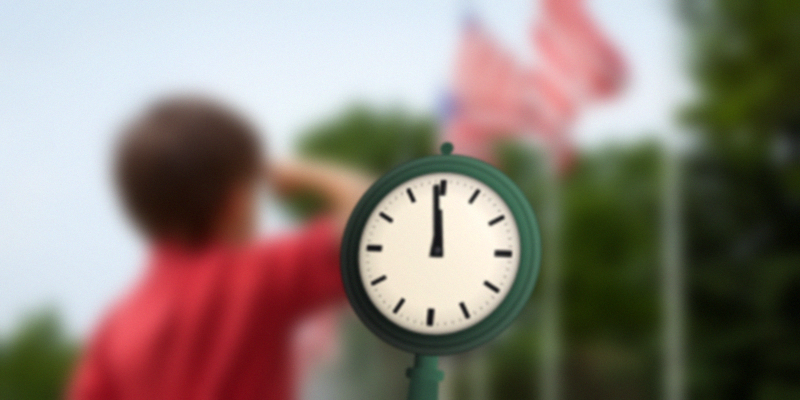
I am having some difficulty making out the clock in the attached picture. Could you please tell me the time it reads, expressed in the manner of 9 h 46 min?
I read 11 h 59 min
